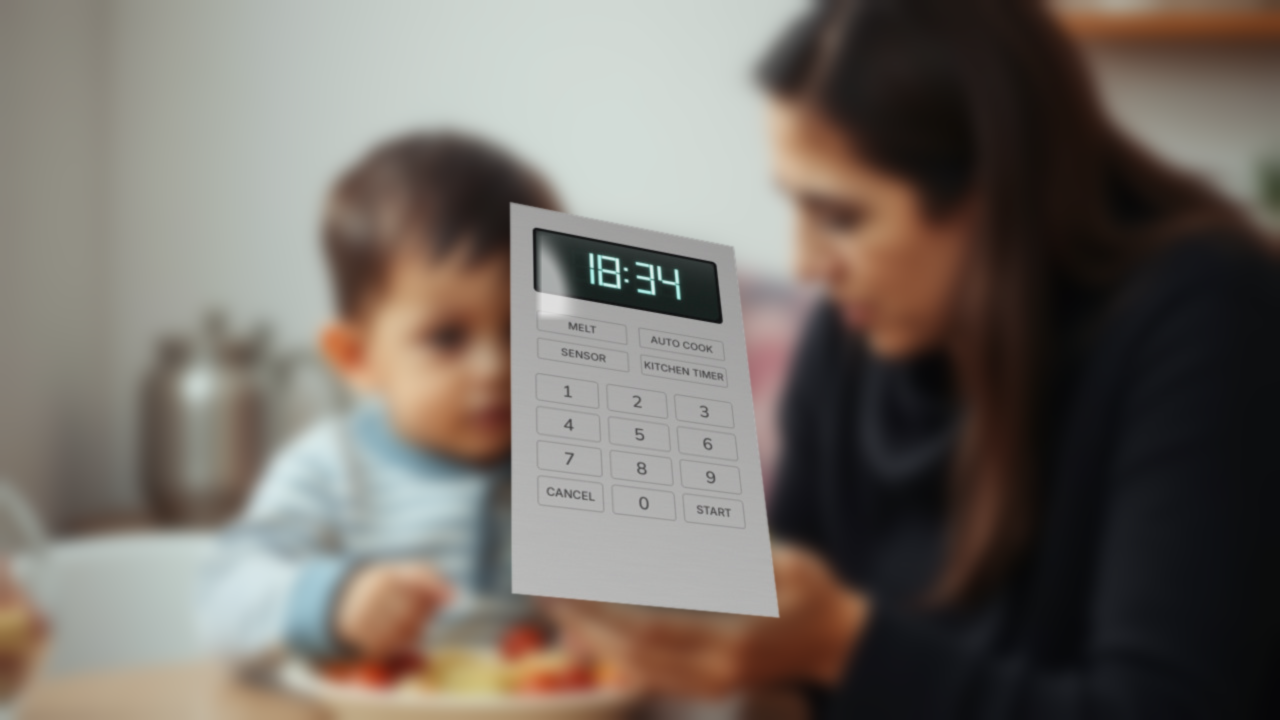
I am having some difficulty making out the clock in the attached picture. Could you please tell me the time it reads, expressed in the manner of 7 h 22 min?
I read 18 h 34 min
